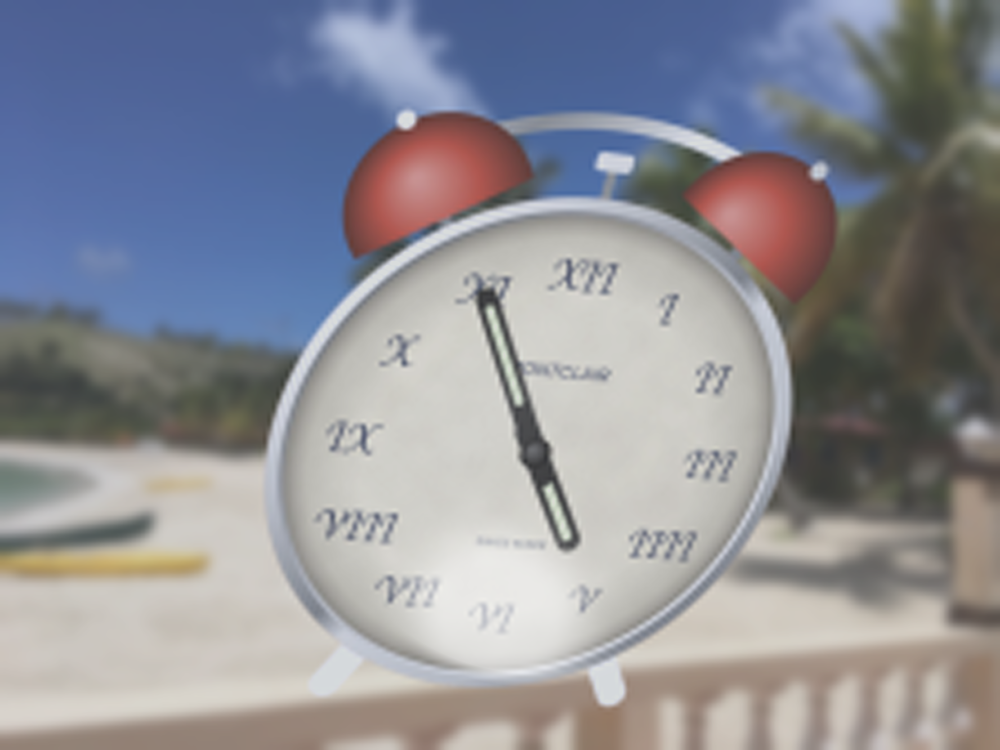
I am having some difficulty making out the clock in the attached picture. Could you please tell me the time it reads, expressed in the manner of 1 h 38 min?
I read 4 h 55 min
